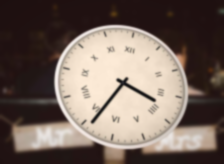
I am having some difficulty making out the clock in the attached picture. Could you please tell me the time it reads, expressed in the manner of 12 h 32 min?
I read 3 h 34 min
